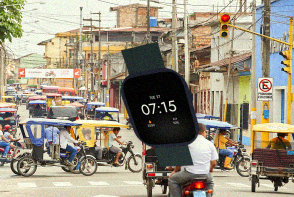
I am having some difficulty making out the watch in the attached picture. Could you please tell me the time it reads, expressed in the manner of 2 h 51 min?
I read 7 h 15 min
